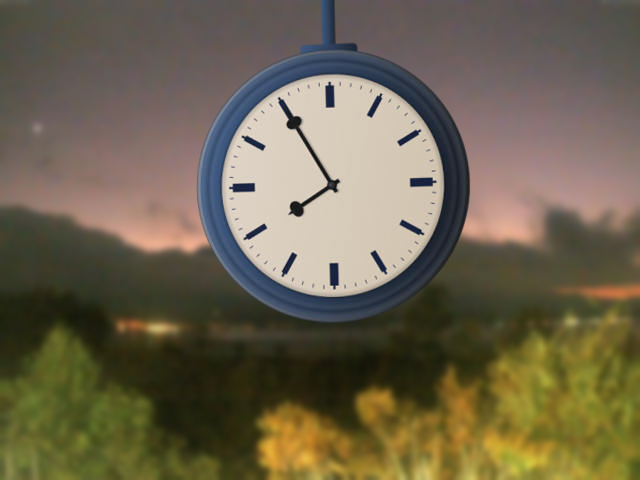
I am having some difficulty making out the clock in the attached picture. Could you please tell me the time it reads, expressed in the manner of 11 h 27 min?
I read 7 h 55 min
